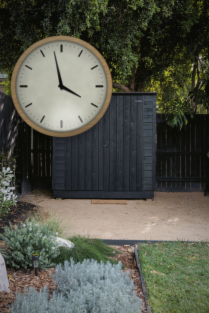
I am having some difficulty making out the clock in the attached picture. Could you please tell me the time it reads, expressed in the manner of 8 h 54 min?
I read 3 h 58 min
